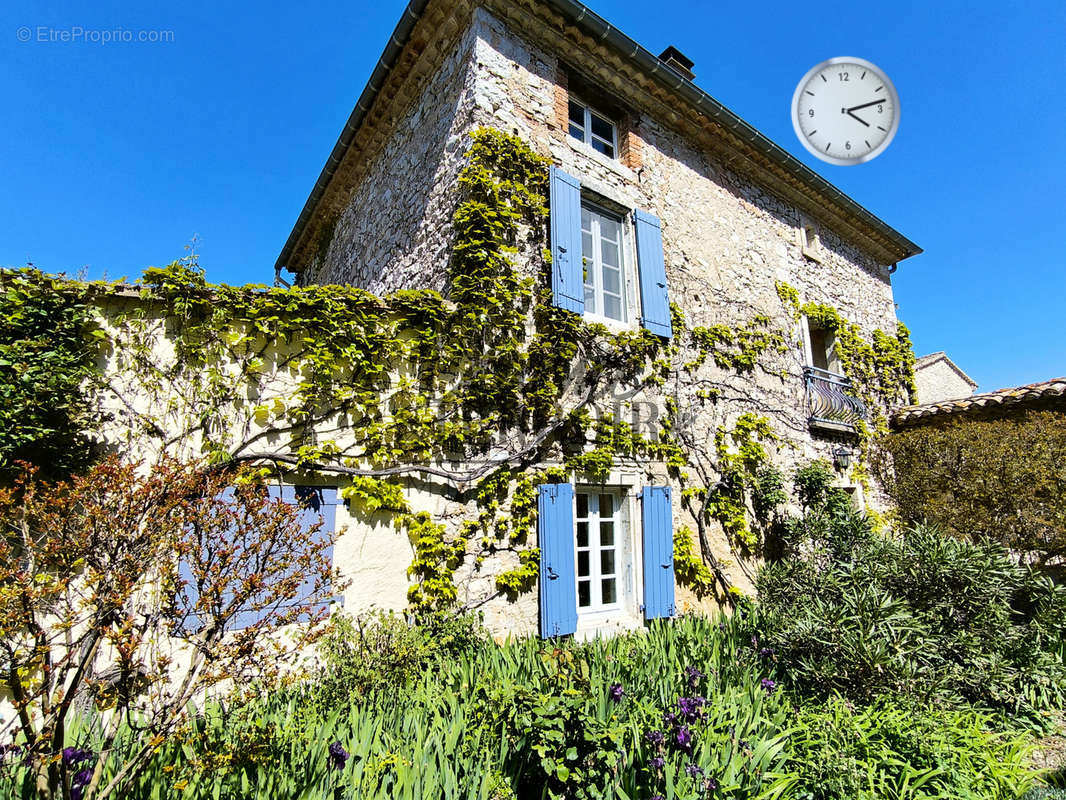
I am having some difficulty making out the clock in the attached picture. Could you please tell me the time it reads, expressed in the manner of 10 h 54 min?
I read 4 h 13 min
